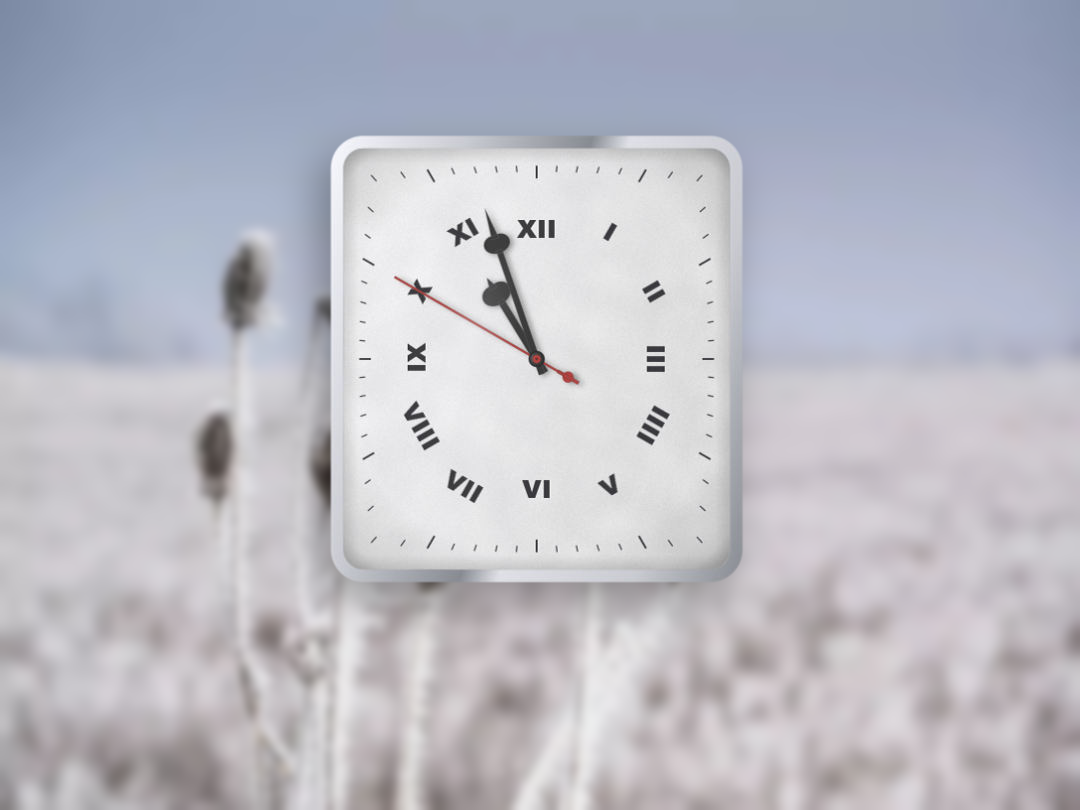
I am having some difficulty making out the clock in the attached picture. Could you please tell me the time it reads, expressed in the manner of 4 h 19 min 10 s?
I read 10 h 56 min 50 s
